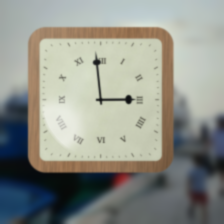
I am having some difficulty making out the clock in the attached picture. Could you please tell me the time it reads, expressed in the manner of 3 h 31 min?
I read 2 h 59 min
